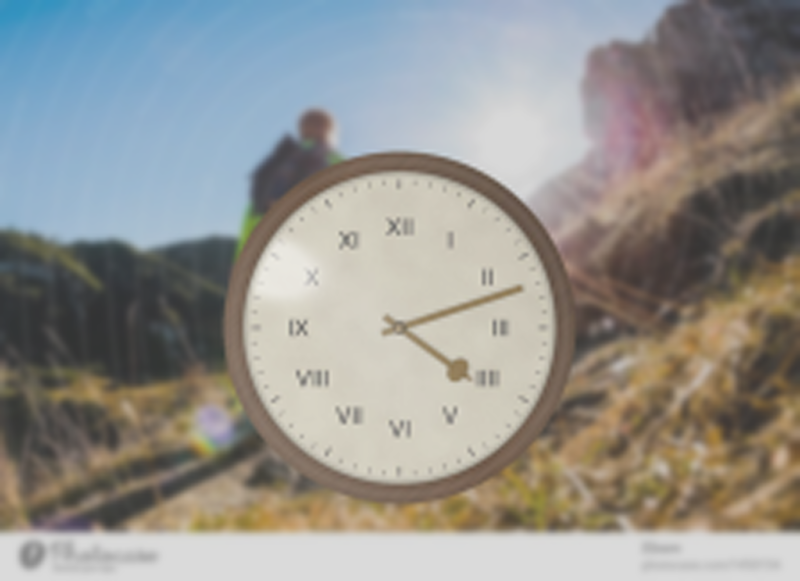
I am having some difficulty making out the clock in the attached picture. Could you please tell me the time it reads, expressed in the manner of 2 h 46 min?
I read 4 h 12 min
